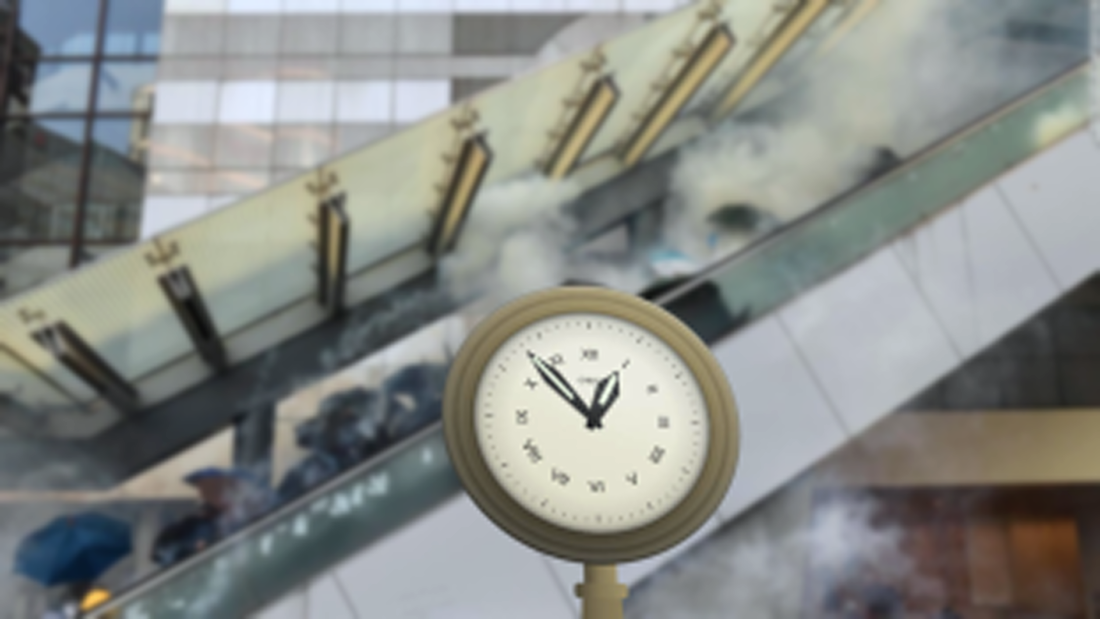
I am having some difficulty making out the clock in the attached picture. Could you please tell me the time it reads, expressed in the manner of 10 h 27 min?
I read 12 h 53 min
